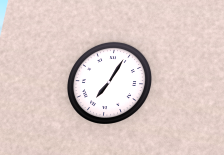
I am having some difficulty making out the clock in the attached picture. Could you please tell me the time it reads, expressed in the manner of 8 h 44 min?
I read 7 h 04 min
